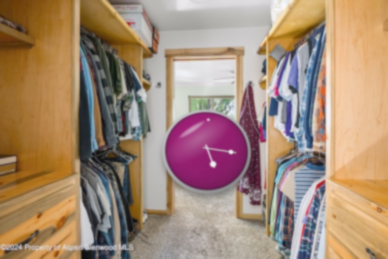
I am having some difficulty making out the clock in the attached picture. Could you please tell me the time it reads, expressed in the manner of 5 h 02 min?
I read 5 h 16 min
